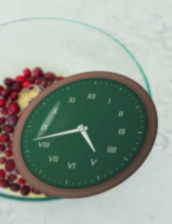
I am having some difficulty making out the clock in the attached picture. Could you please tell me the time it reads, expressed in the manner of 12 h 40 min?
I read 4 h 42 min
